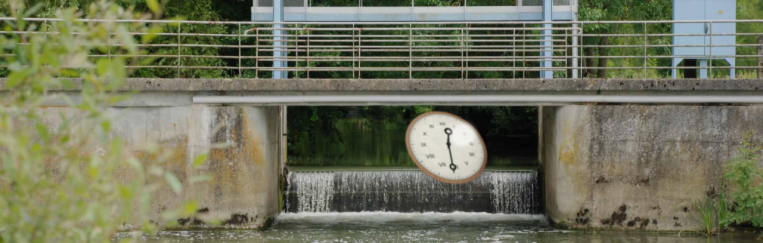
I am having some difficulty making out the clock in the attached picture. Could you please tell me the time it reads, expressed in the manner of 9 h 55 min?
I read 12 h 31 min
